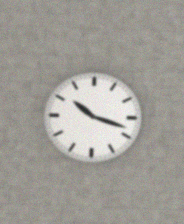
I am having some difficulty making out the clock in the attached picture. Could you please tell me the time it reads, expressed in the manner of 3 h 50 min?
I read 10 h 18 min
